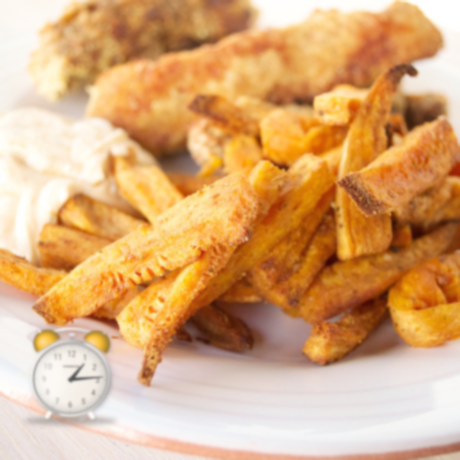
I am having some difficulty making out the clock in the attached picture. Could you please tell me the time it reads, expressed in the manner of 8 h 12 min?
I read 1 h 14 min
